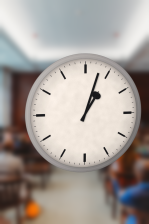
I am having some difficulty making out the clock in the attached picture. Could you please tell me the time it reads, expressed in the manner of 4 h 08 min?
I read 1 h 03 min
